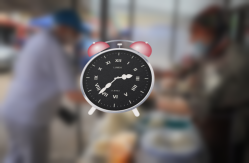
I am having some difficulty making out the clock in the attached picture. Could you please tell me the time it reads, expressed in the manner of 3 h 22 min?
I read 2 h 37 min
